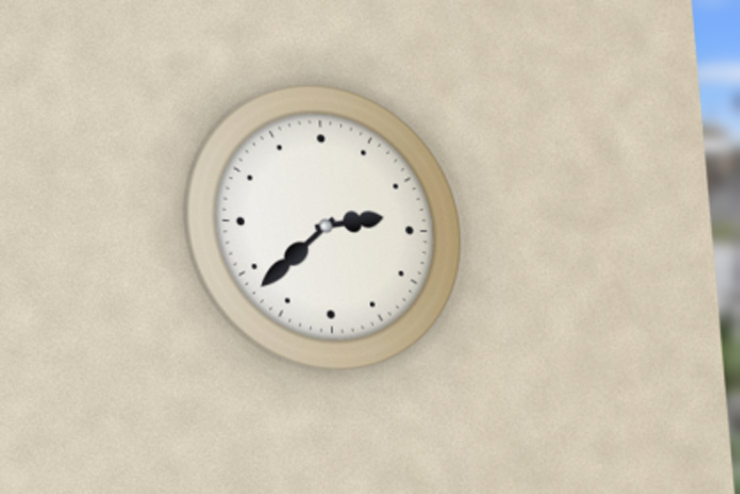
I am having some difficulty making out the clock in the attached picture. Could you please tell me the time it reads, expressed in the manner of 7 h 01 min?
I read 2 h 38 min
